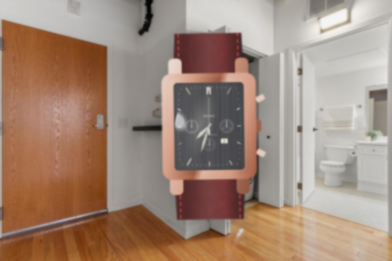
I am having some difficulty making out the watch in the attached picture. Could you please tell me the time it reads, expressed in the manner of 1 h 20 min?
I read 7 h 33 min
